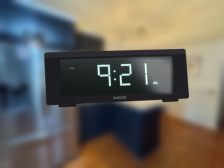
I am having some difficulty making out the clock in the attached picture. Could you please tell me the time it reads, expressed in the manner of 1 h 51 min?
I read 9 h 21 min
